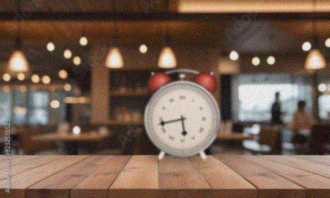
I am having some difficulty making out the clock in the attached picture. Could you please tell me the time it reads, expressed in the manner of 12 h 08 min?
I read 5 h 43 min
